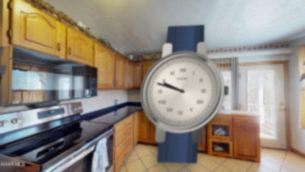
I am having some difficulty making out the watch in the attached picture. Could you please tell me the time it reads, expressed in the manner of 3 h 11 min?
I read 9 h 48 min
